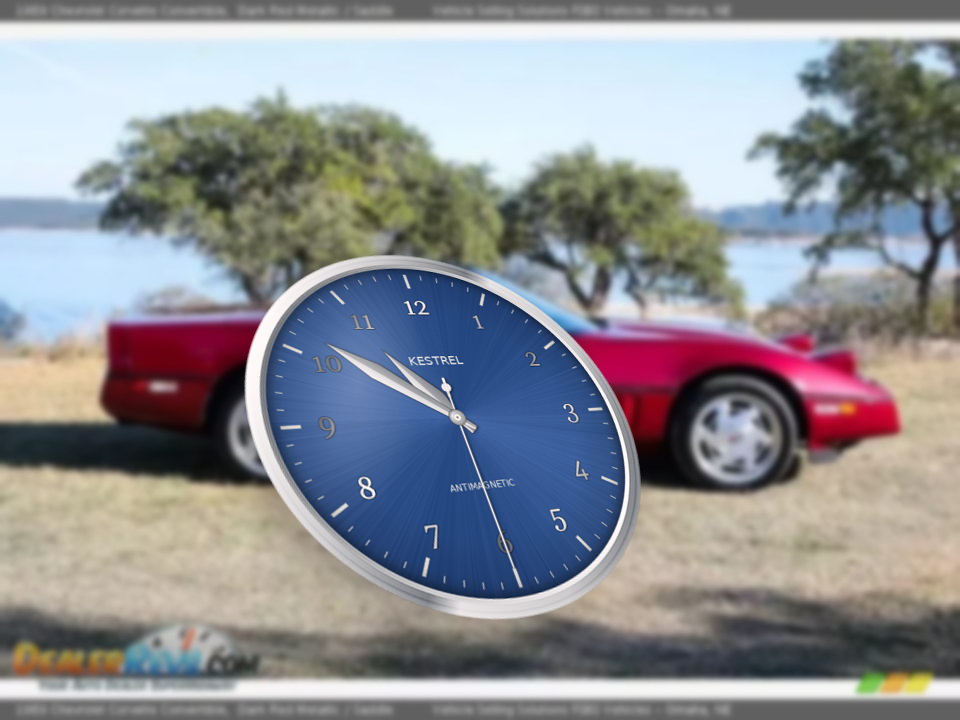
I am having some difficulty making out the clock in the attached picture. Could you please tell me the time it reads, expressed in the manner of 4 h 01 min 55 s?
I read 10 h 51 min 30 s
